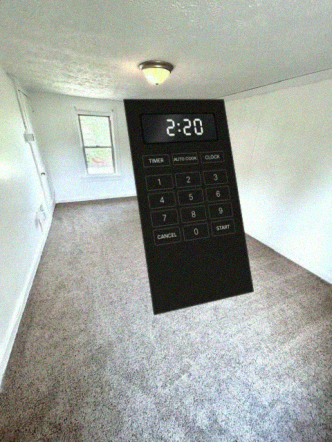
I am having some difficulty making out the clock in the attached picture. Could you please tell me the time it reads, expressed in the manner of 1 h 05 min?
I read 2 h 20 min
